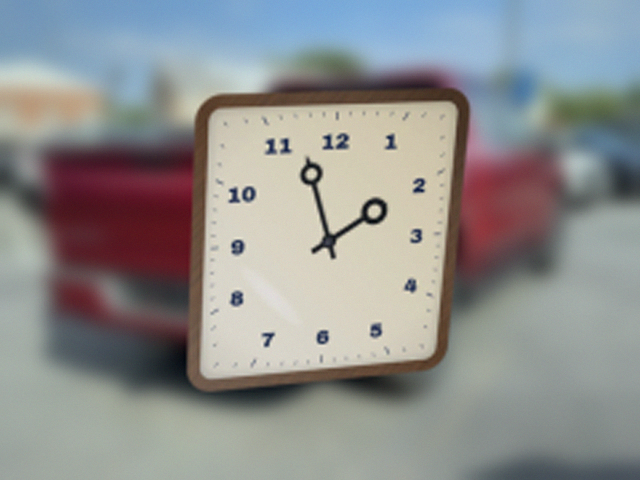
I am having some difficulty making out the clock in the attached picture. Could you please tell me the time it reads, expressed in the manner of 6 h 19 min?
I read 1 h 57 min
